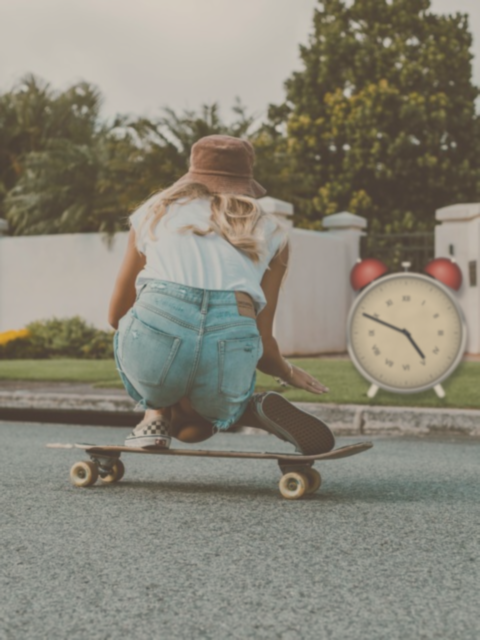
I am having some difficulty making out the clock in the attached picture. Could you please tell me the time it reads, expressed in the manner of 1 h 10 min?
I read 4 h 49 min
